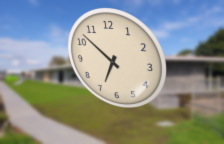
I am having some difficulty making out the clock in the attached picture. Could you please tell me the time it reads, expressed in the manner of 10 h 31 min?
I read 6 h 52 min
